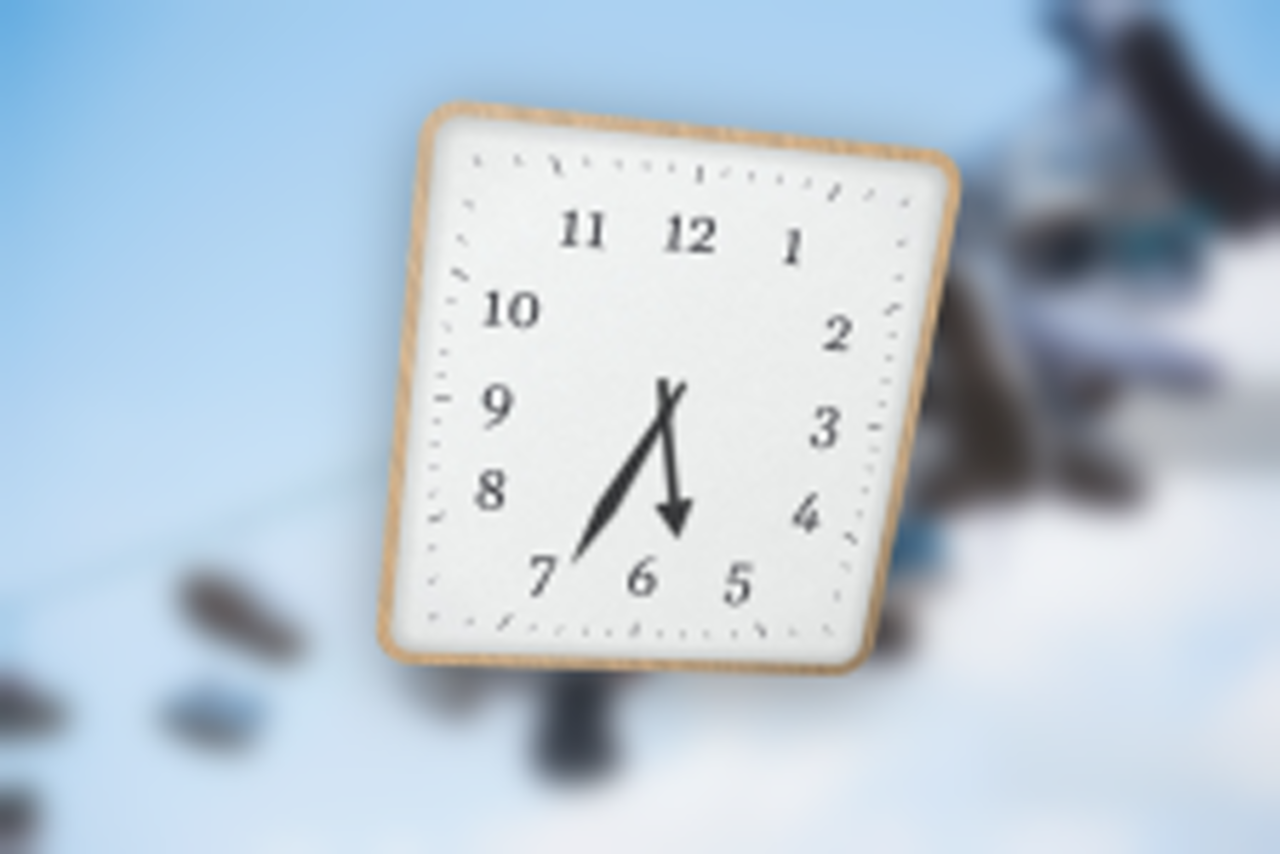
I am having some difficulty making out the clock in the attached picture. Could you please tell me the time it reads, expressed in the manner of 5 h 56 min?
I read 5 h 34 min
